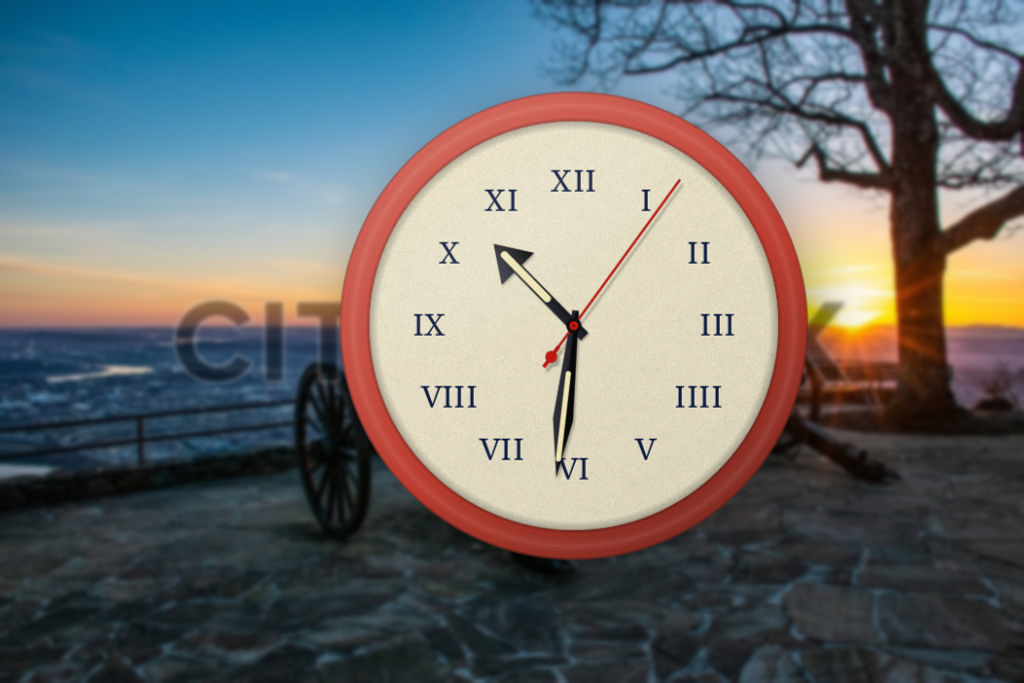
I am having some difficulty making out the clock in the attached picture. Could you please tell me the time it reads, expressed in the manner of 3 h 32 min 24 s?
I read 10 h 31 min 06 s
